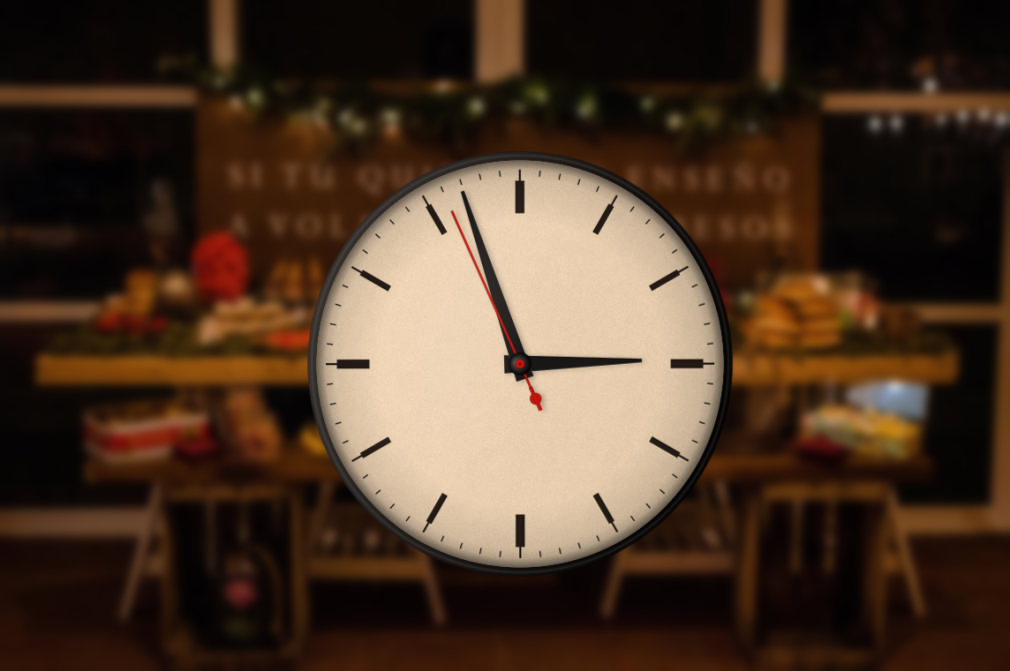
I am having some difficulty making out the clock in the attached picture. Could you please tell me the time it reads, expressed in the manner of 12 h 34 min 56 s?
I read 2 h 56 min 56 s
